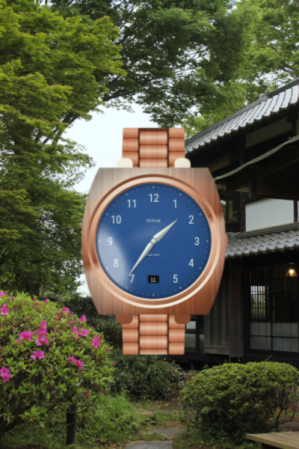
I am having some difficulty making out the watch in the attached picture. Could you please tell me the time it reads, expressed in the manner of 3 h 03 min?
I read 1 h 36 min
